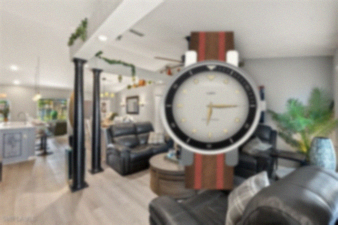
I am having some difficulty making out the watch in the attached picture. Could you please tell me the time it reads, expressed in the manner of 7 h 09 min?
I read 6 h 15 min
